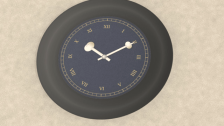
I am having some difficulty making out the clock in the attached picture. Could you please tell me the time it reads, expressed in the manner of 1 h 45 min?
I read 10 h 10 min
